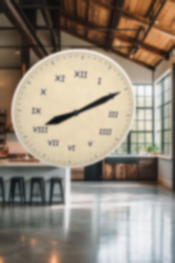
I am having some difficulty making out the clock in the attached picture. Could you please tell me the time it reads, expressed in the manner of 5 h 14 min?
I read 8 h 10 min
